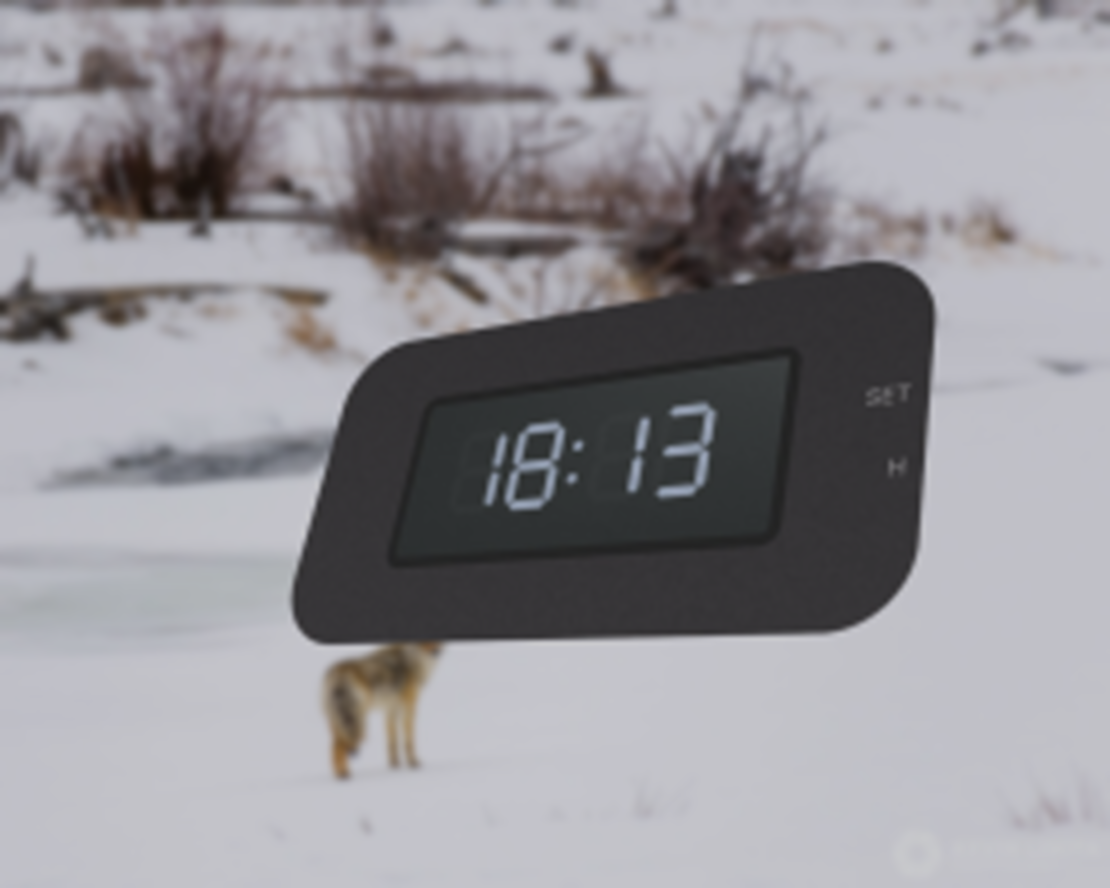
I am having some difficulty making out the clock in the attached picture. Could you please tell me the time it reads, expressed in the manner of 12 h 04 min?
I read 18 h 13 min
